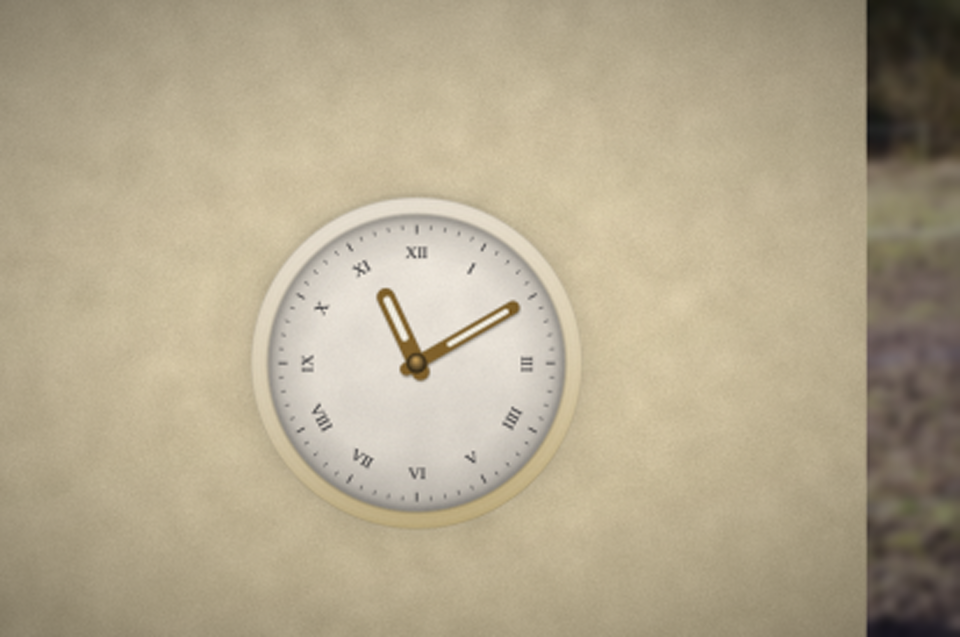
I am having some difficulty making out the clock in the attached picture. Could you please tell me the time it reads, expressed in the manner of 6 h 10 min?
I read 11 h 10 min
